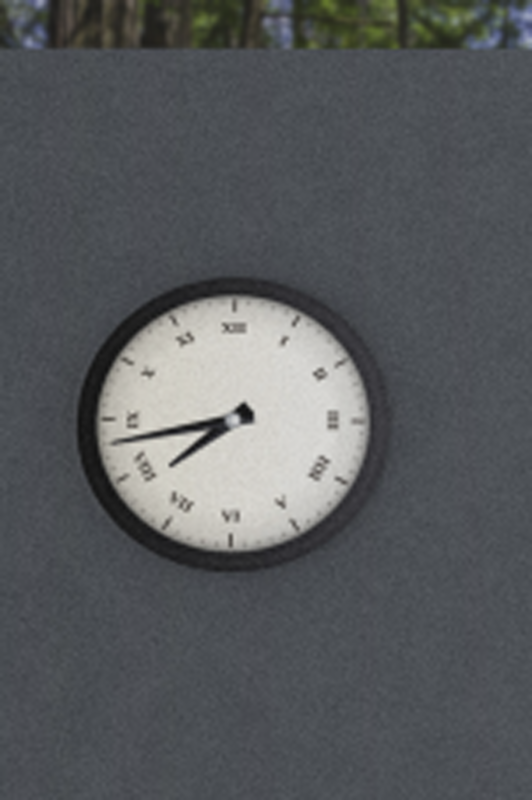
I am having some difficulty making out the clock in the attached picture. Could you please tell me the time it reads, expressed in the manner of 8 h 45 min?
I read 7 h 43 min
